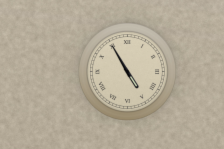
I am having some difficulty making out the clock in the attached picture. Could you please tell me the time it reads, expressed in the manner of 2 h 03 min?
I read 4 h 55 min
